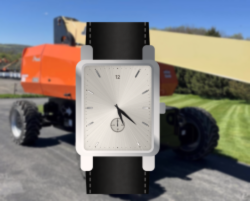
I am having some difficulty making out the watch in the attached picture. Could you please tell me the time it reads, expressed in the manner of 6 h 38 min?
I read 5 h 22 min
